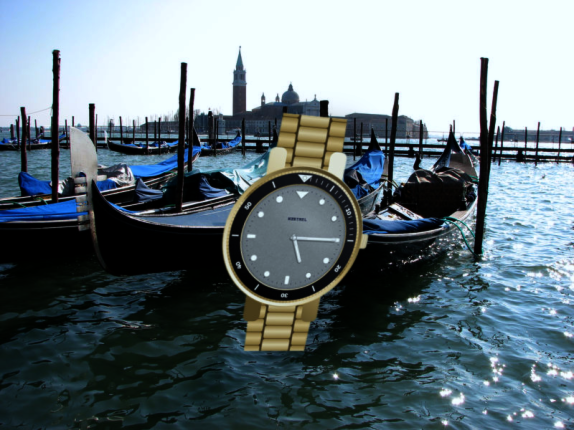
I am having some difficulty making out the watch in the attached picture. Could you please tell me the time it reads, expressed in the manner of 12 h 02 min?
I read 5 h 15 min
